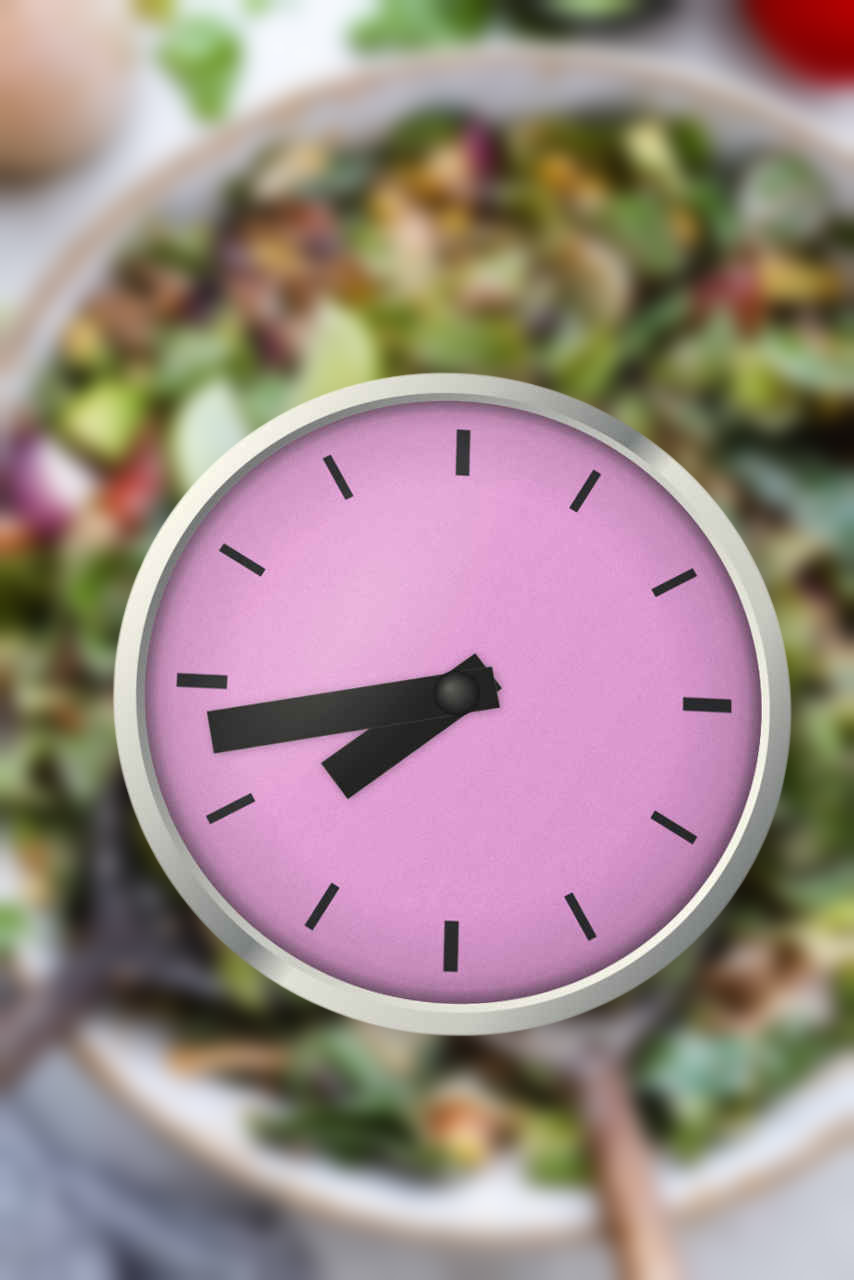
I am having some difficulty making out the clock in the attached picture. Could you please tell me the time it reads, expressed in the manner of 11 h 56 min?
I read 7 h 43 min
